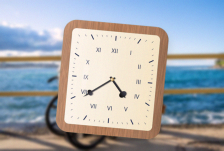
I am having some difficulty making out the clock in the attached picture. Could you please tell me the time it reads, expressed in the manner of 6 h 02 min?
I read 4 h 39 min
